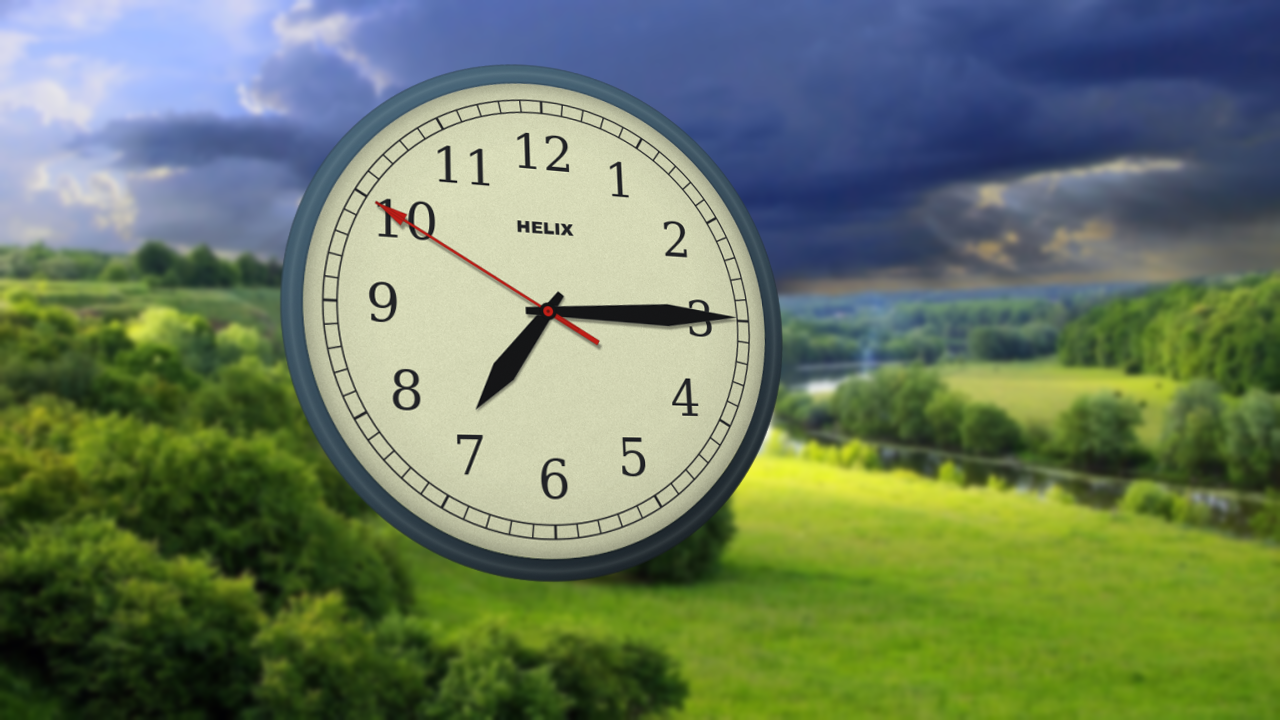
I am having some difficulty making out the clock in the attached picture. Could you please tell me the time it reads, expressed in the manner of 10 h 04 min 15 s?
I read 7 h 14 min 50 s
